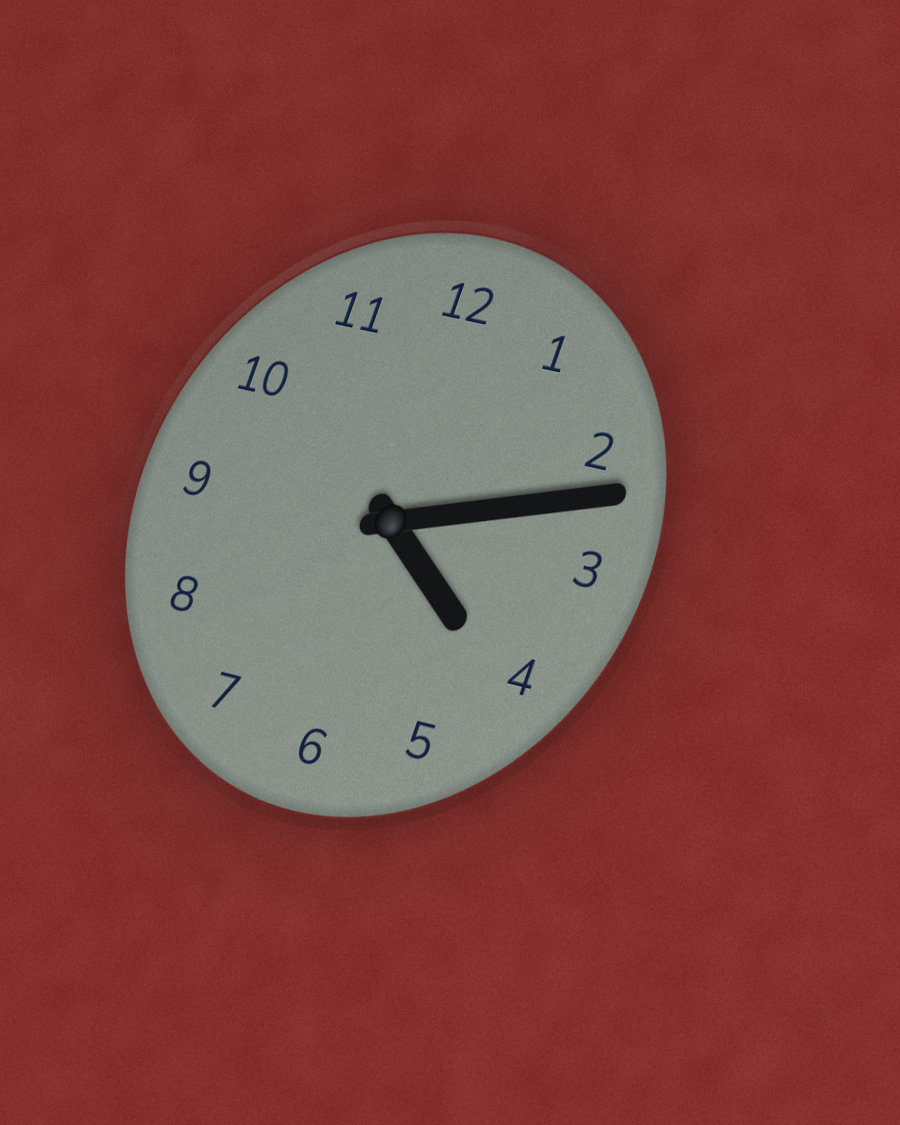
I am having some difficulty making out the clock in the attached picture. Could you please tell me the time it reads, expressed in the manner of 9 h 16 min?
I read 4 h 12 min
